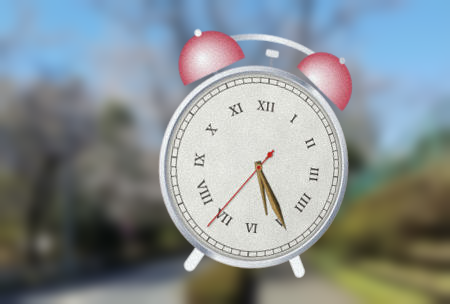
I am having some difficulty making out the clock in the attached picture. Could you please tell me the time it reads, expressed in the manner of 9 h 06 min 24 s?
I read 5 h 24 min 36 s
